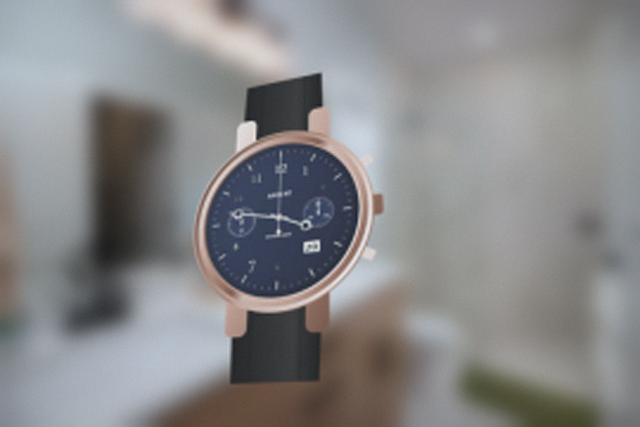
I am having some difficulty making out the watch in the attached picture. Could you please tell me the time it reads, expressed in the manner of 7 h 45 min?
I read 3 h 47 min
